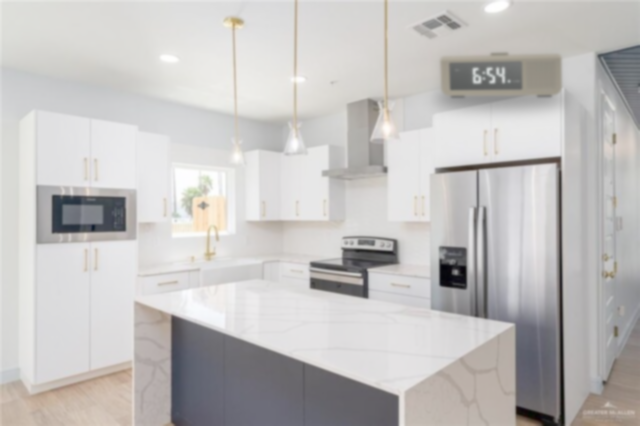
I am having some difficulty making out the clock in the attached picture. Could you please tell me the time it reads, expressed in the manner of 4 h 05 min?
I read 6 h 54 min
